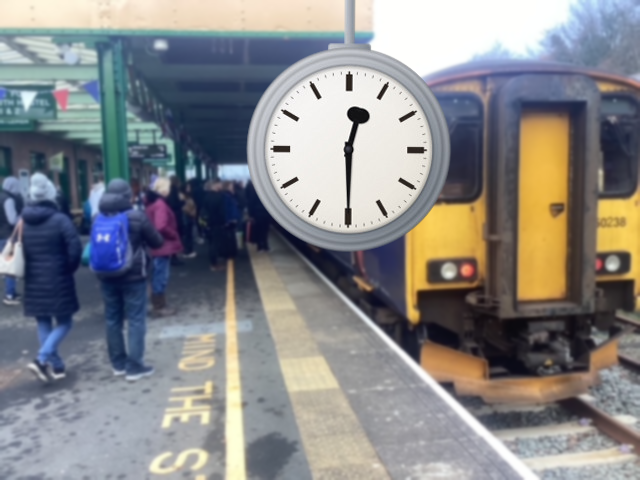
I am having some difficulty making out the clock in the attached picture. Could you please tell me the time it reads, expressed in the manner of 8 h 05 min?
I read 12 h 30 min
